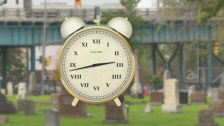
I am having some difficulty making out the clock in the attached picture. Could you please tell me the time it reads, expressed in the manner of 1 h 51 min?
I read 2 h 43 min
